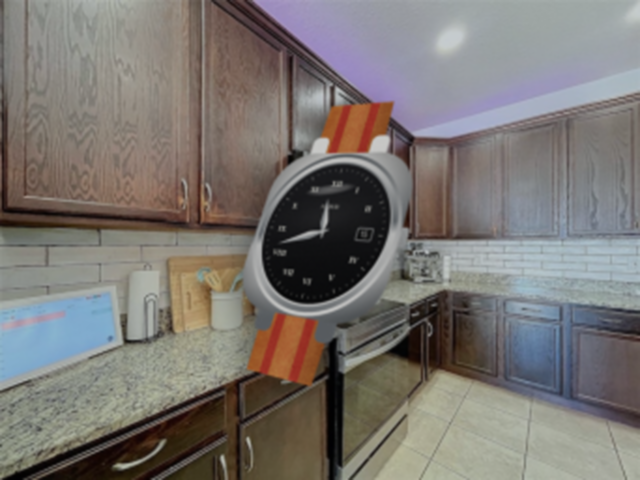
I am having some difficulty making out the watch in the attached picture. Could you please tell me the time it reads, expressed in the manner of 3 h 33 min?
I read 11 h 42 min
